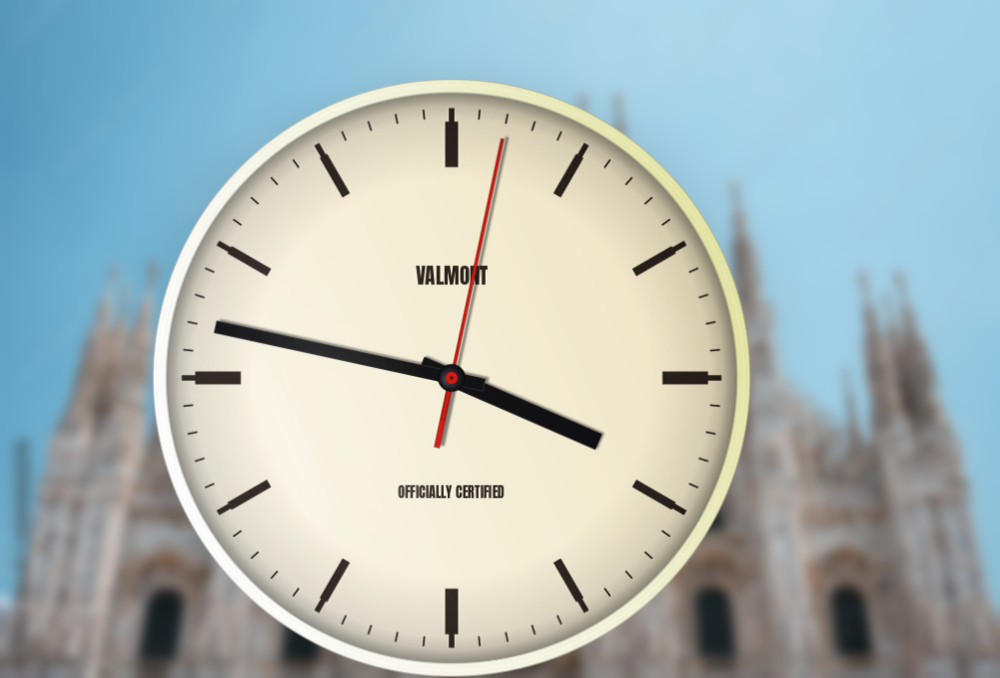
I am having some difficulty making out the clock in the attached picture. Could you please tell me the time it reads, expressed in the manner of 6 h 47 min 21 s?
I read 3 h 47 min 02 s
